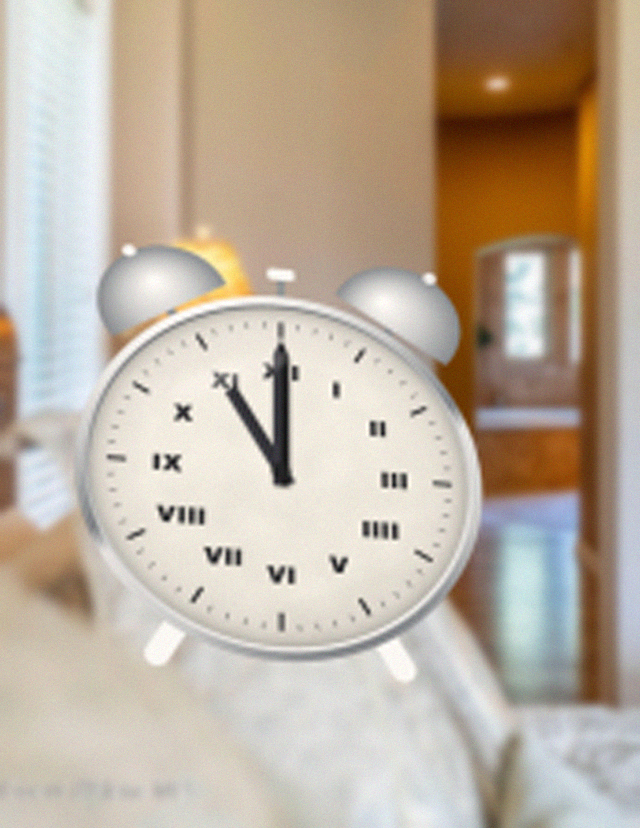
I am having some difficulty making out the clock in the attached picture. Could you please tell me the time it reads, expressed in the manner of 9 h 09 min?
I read 11 h 00 min
